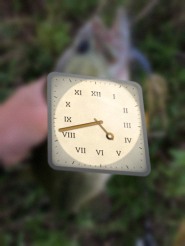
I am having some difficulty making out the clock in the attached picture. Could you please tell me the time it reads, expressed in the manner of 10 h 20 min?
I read 4 h 42 min
